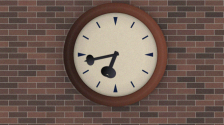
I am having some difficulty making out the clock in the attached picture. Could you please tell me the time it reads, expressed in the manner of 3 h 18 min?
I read 6 h 43 min
